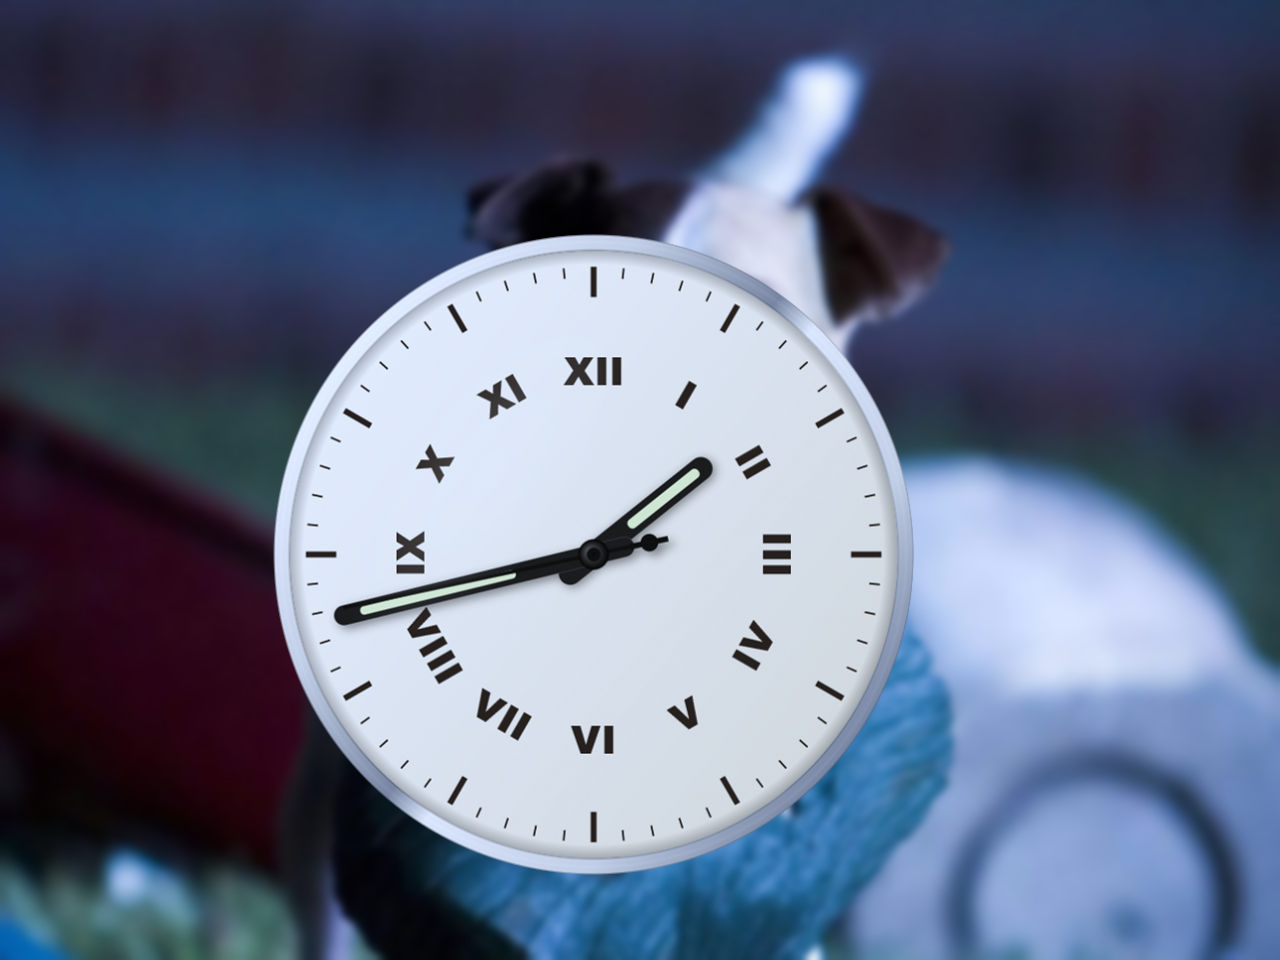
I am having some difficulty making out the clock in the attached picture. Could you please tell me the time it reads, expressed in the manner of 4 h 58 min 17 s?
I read 1 h 42 min 43 s
